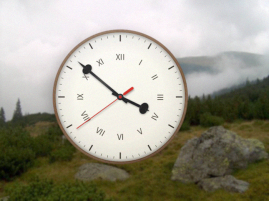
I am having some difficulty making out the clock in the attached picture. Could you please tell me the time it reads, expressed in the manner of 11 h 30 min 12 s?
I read 3 h 51 min 39 s
